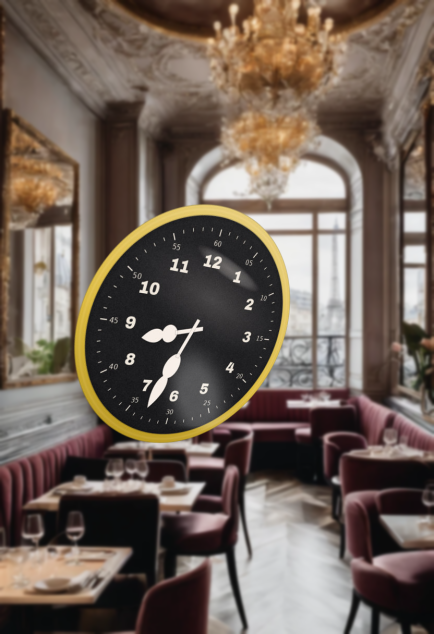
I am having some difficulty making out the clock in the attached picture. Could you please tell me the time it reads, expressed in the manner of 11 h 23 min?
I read 8 h 33 min
